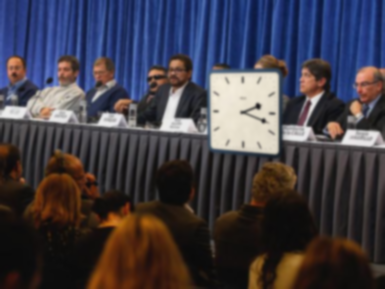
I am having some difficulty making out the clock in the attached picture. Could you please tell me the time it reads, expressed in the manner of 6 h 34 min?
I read 2 h 18 min
